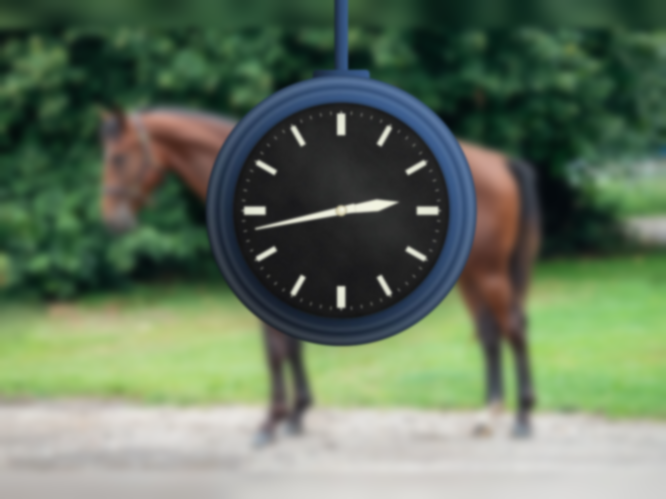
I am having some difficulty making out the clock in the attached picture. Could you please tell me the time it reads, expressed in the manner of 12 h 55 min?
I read 2 h 43 min
